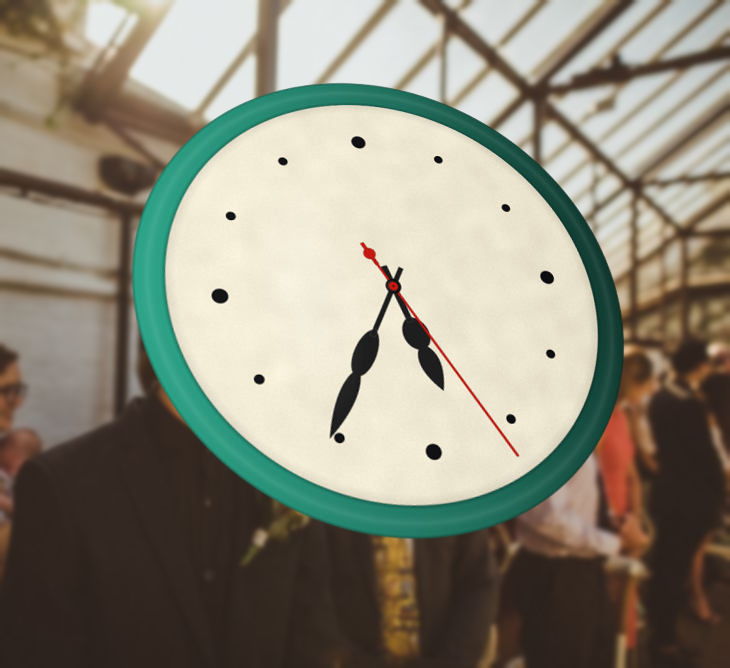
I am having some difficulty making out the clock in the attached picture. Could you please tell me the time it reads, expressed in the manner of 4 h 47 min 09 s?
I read 5 h 35 min 26 s
